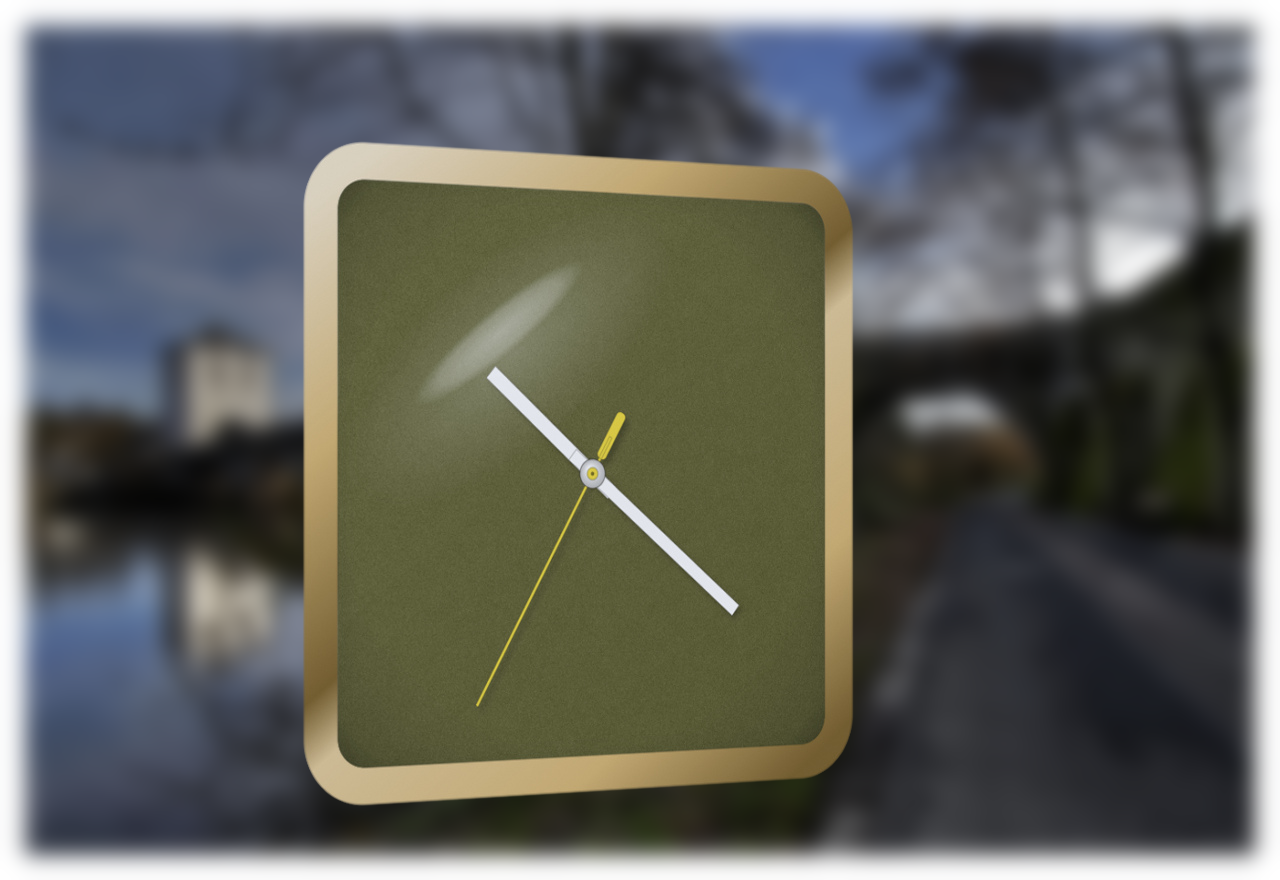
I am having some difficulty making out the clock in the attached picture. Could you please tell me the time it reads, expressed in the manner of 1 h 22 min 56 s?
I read 10 h 21 min 35 s
